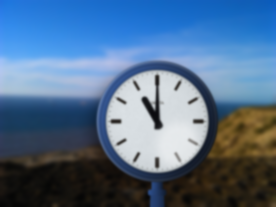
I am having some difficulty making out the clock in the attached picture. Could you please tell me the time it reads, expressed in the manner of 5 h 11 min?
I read 11 h 00 min
